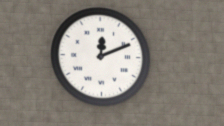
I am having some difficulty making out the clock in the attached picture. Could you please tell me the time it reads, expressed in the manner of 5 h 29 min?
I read 12 h 11 min
